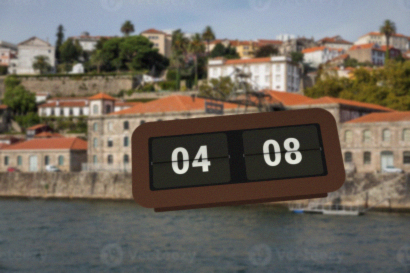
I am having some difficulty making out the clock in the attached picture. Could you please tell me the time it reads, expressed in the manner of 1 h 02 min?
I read 4 h 08 min
